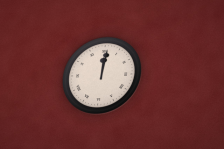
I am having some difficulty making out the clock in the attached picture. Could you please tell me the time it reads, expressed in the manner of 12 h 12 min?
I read 12 h 01 min
